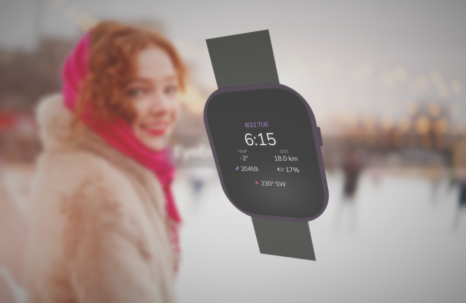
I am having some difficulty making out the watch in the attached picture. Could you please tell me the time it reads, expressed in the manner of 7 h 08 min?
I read 6 h 15 min
